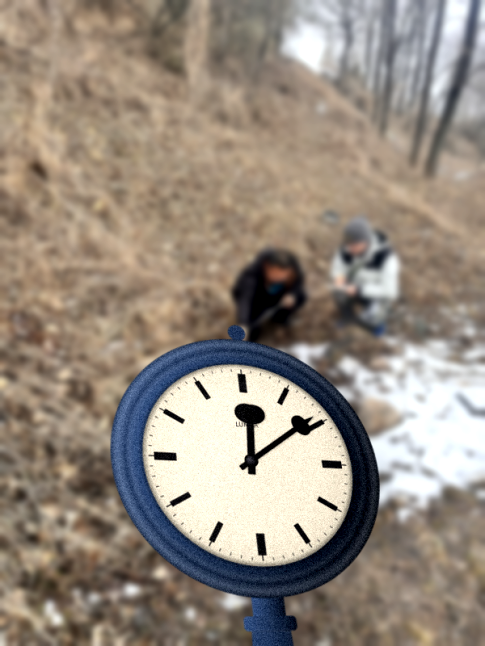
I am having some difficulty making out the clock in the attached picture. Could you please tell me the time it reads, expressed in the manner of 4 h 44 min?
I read 12 h 09 min
